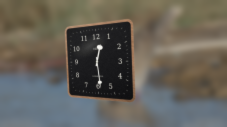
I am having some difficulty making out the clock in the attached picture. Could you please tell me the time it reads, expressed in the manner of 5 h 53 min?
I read 12 h 29 min
